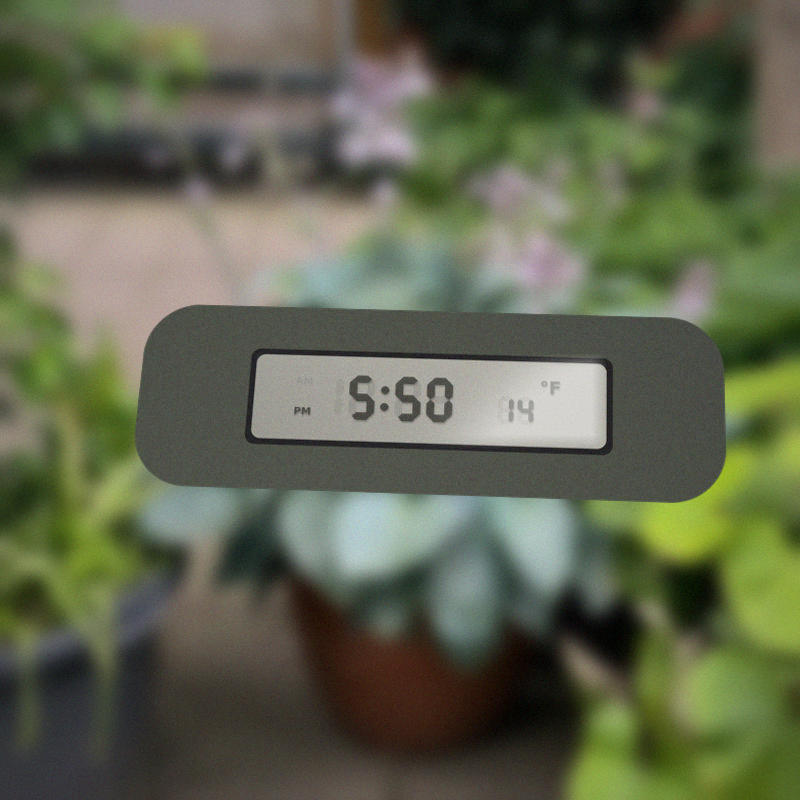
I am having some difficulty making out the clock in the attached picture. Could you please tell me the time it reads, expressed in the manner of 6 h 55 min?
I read 5 h 50 min
